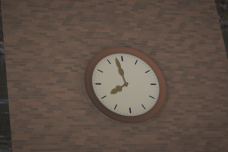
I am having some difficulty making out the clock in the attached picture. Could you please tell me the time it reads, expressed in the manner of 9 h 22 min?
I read 7 h 58 min
